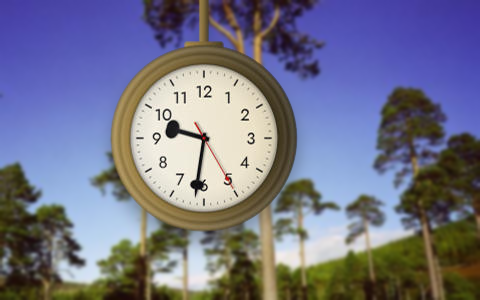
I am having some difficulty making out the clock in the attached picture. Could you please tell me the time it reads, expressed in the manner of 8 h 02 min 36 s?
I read 9 h 31 min 25 s
